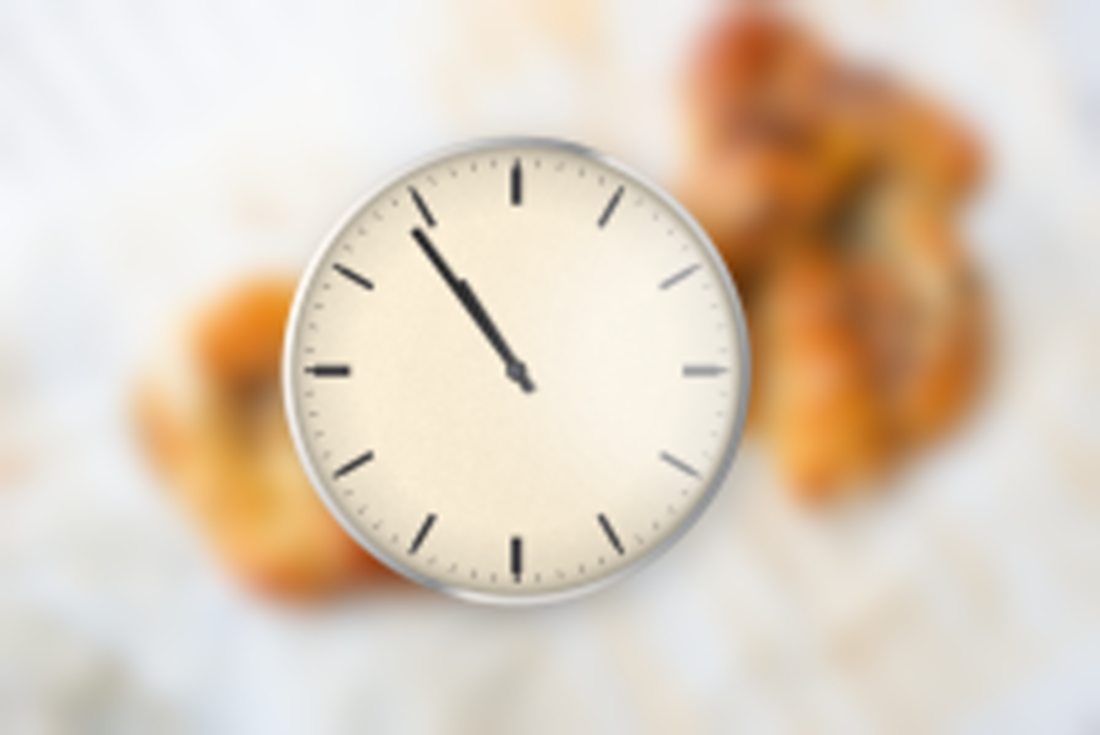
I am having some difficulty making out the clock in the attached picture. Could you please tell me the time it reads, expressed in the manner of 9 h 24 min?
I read 10 h 54 min
